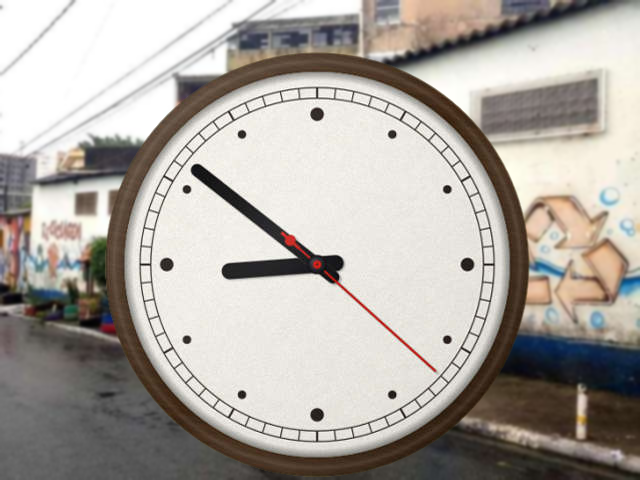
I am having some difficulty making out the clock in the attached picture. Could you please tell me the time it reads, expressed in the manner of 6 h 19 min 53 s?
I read 8 h 51 min 22 s
